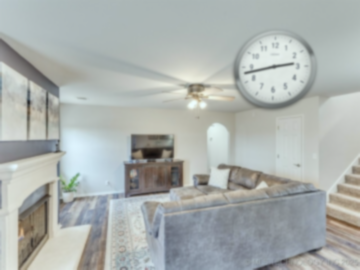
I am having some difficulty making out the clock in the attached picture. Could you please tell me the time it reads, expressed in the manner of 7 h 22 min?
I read 2 h 43 min
